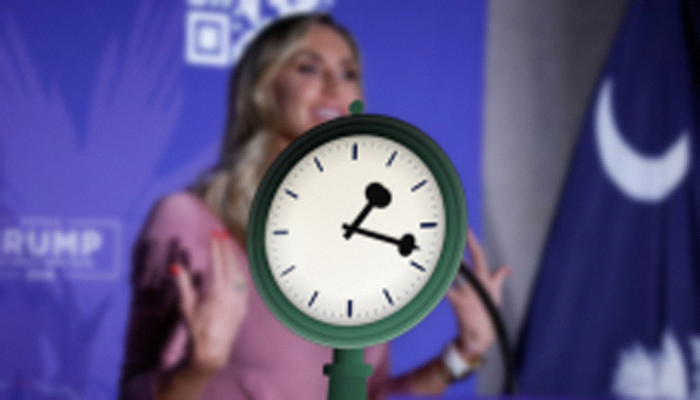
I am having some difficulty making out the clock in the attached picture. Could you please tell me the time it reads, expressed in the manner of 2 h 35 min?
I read 1 h 18 min
